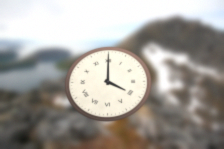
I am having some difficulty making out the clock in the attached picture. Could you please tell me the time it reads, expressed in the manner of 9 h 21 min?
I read 4 h 00 min
